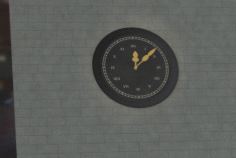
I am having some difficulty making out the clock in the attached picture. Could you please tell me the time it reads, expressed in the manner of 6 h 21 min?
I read 12 h 08 min
